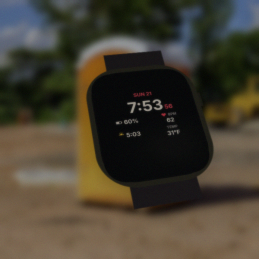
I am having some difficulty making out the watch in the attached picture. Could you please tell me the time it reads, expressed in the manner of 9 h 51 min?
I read 7 h 53 min
